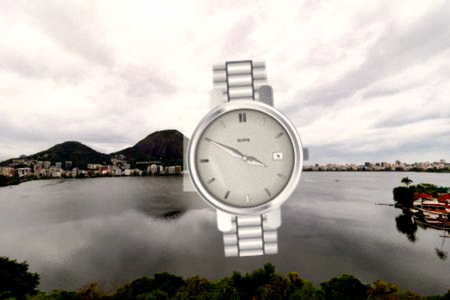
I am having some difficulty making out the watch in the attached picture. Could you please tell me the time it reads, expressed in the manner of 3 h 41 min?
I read 3 h 50 min
